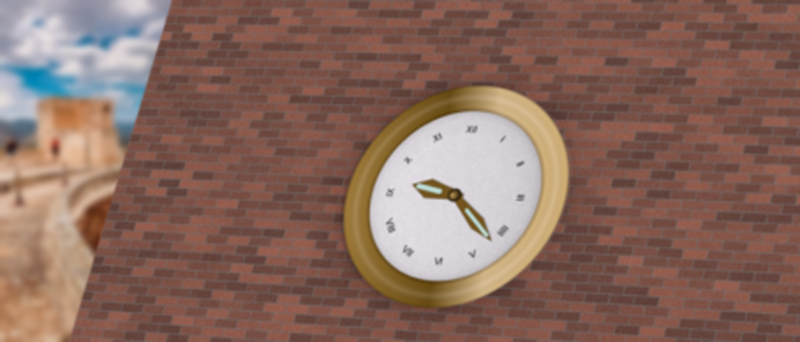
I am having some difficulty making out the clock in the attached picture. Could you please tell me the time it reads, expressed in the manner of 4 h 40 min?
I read 9 h 22 min
